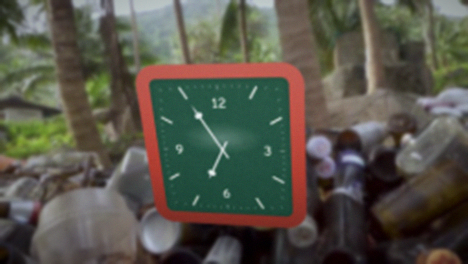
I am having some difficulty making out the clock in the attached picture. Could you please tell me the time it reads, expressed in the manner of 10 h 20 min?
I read 6 h 55 min
